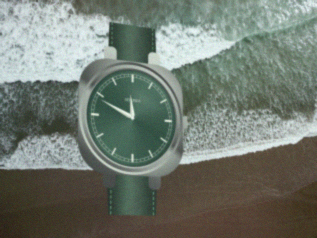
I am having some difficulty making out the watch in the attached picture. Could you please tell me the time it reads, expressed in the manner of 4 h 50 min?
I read 11 h 49 min
